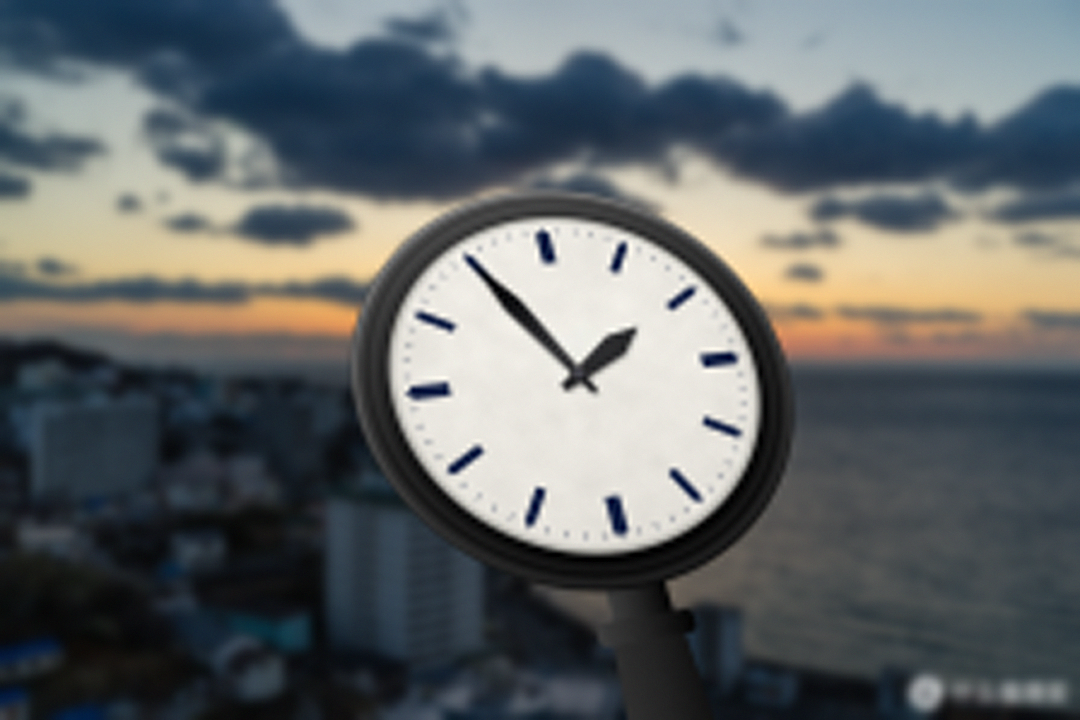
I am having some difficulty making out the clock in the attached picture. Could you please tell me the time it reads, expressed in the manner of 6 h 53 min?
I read 1 h 55 min
